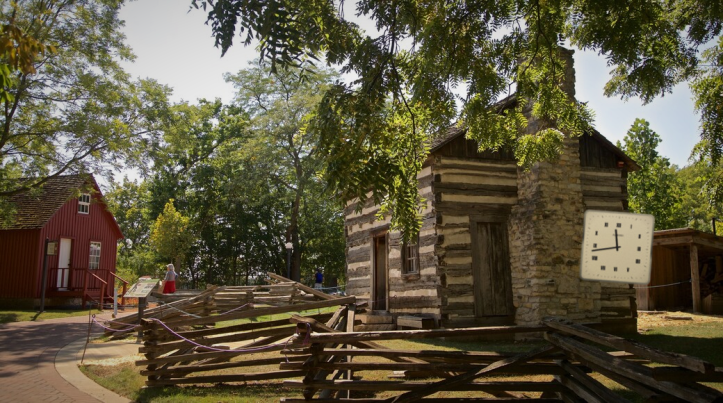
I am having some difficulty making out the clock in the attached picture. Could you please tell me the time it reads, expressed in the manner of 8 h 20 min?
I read 11 h 43 min
